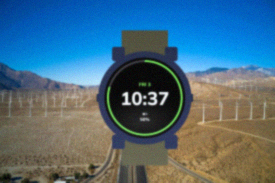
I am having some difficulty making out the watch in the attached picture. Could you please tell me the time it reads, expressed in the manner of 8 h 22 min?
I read 10 h 37 min
